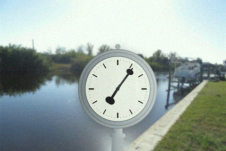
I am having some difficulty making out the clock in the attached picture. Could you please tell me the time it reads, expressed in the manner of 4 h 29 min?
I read 7 h 06 min
